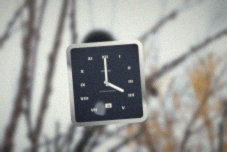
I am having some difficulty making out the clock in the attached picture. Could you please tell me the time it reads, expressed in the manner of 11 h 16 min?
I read 4 h 00 min
